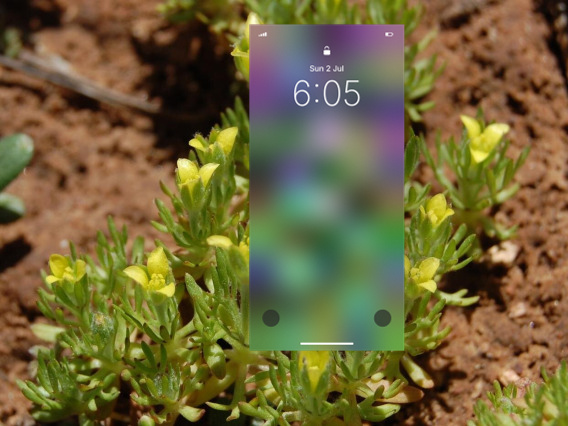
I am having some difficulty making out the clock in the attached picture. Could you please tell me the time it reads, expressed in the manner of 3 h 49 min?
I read 6 h 05 min
